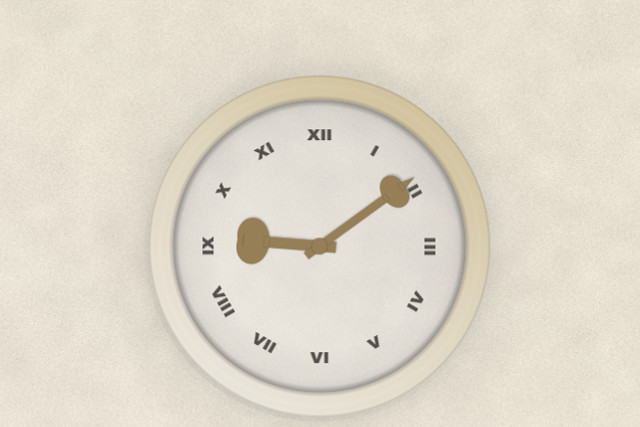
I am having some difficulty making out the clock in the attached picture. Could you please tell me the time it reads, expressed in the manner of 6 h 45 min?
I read 9 h 09 min
